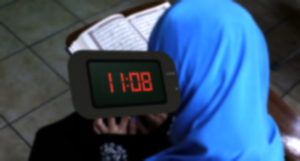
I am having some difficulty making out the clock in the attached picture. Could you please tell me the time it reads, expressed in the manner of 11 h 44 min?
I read 11 h 08 min
